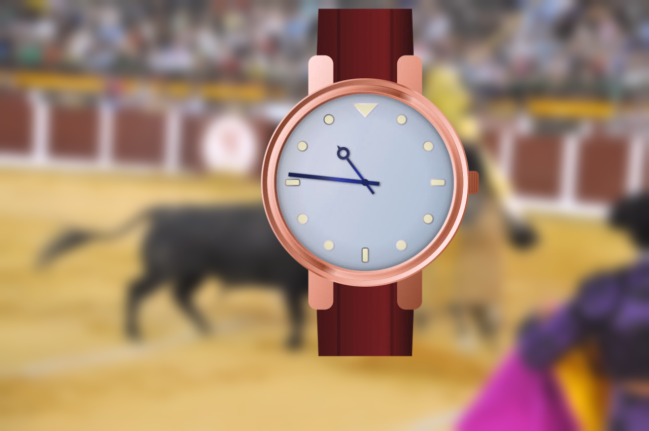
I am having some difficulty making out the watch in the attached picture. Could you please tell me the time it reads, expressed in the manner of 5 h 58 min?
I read 10 h 46 min
